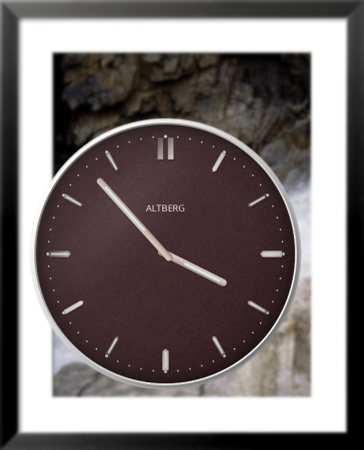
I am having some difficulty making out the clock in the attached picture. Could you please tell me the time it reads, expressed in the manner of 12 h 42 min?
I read 3 h 53 min
